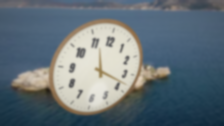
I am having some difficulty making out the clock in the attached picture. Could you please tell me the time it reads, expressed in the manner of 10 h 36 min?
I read 11 h 18 min
